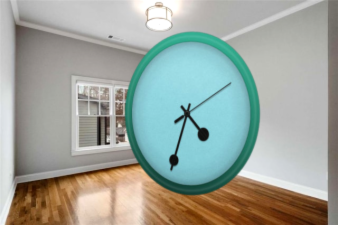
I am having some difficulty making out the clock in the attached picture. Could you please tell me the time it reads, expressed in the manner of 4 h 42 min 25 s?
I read 4 h 33 min 10 s
